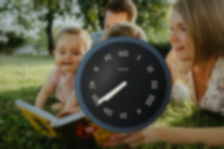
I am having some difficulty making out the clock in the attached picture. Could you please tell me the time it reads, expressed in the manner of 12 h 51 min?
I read 7 h 39 min
